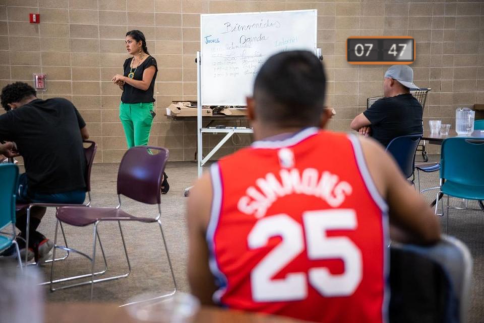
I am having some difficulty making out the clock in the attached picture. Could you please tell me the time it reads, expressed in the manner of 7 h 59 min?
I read 7 h 47 min
